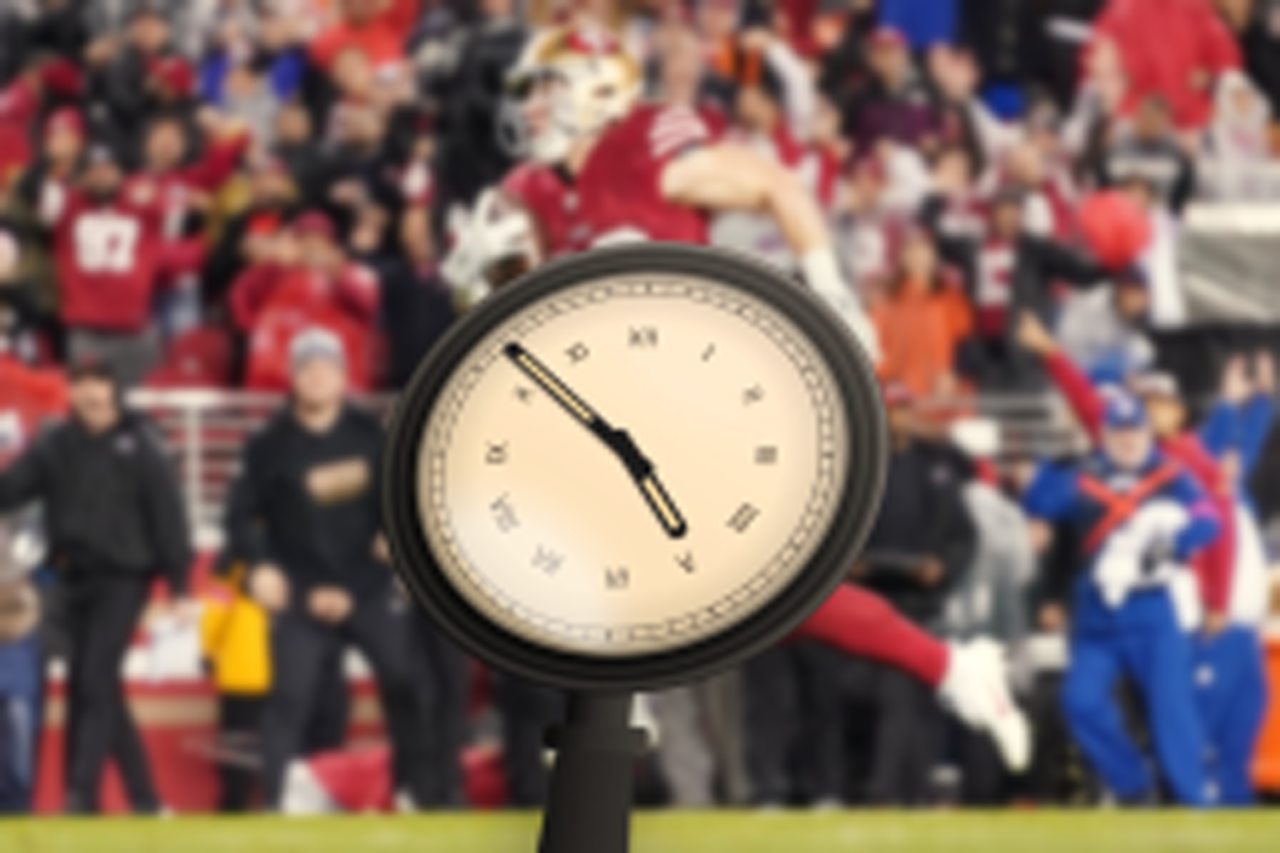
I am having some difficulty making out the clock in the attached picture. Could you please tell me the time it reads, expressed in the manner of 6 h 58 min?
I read 4 h 52 min
